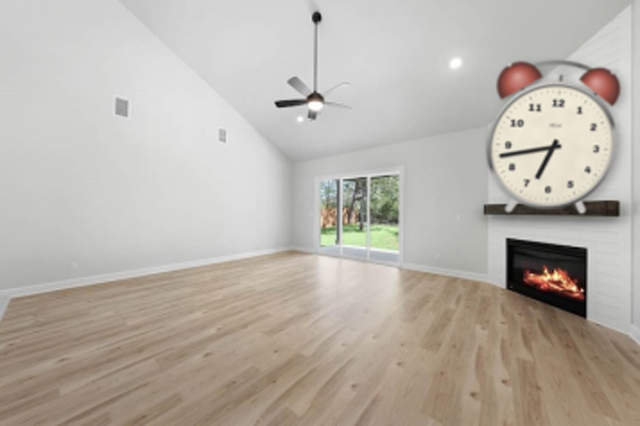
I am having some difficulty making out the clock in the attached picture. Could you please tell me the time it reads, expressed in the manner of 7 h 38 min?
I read 6 h 43 min
